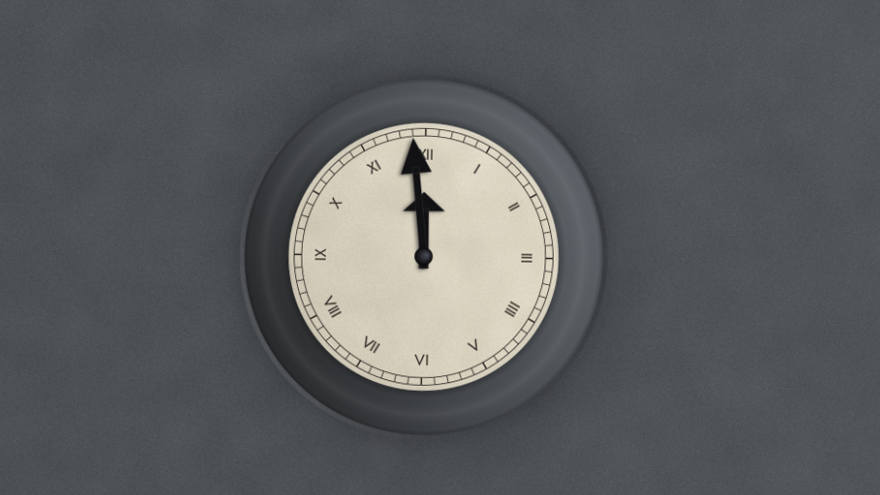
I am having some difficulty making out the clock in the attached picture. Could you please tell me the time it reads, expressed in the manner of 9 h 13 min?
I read 11 h 59 min
